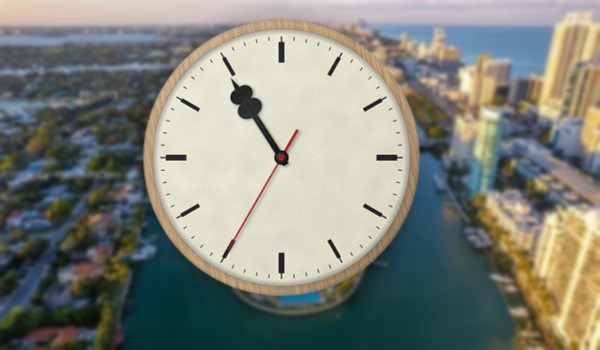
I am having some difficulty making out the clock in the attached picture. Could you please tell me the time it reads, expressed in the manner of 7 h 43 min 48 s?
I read 10 h 54 min 35 s
